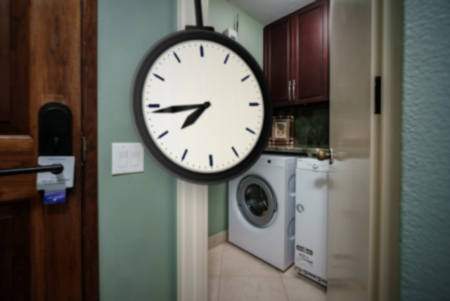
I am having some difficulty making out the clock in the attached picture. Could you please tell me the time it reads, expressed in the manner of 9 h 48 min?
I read 7 h 44 min
